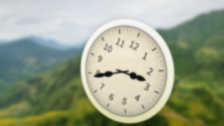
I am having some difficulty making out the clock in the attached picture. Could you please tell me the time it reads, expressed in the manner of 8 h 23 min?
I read 2 h 39 min
